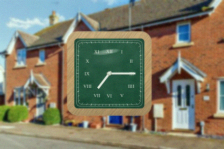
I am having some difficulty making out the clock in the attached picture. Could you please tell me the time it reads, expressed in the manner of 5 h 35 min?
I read 7 h 15 min
